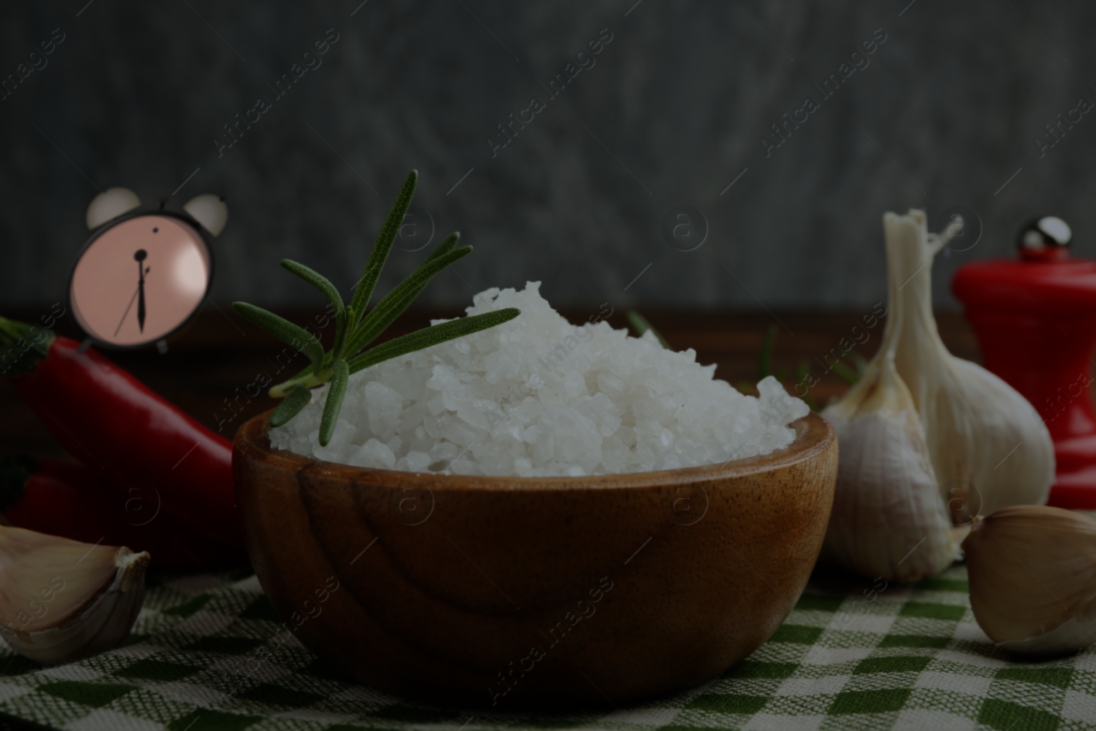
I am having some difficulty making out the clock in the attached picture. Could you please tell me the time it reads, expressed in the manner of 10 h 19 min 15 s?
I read 11 h 27 min 32 s
